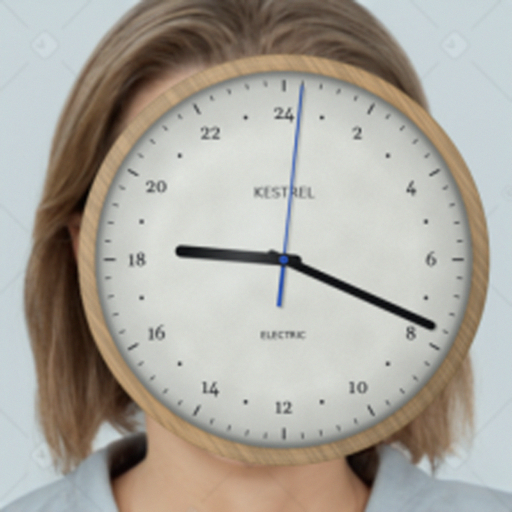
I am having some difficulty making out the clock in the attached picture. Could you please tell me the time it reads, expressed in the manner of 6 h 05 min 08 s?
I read 18 h 19 min 01 s
